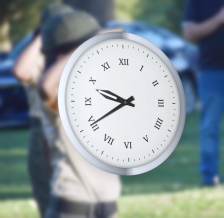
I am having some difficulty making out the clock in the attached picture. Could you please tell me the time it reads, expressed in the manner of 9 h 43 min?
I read 9 h 40 min
